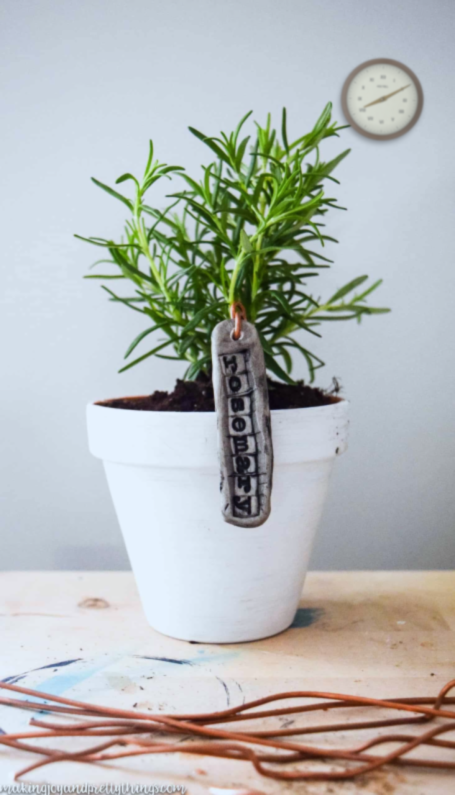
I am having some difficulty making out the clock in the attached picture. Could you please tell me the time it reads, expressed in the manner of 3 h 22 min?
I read 8 h 10 min
